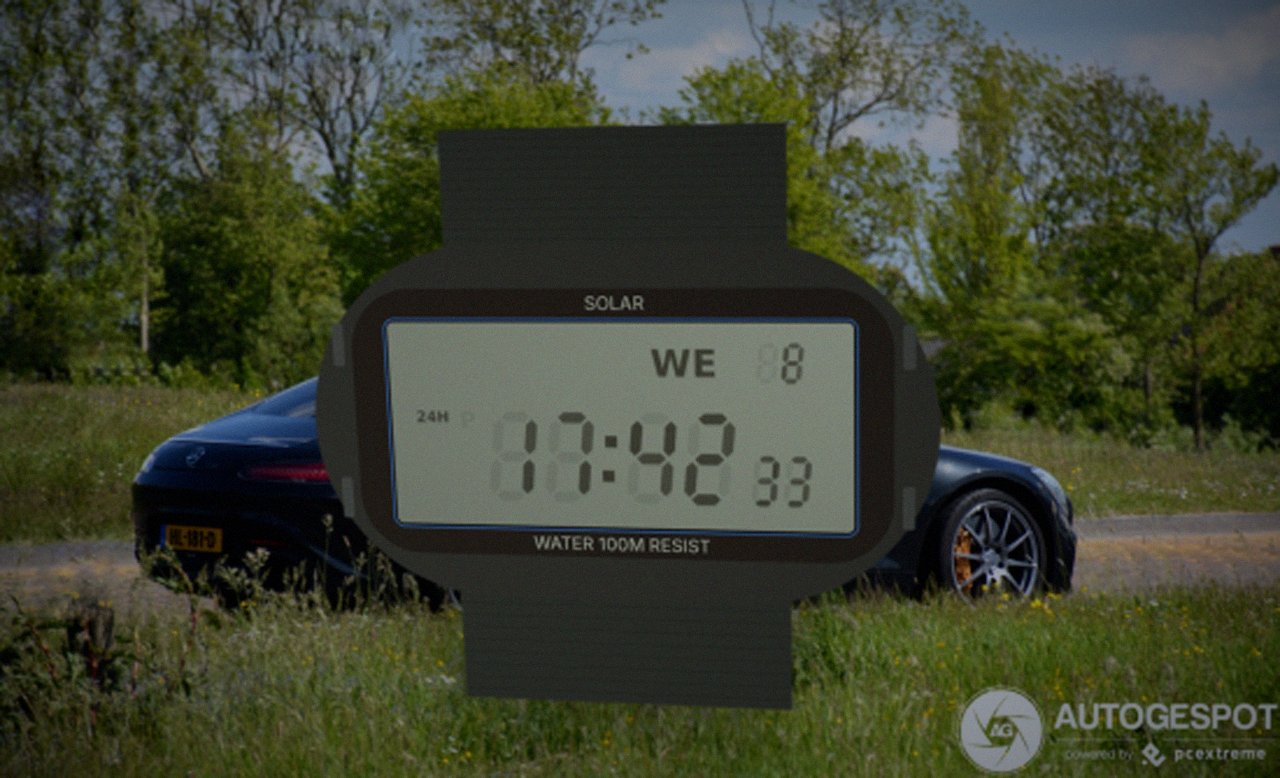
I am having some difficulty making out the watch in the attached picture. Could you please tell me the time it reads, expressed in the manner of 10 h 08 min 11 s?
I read 17 h 42 min 33 s
